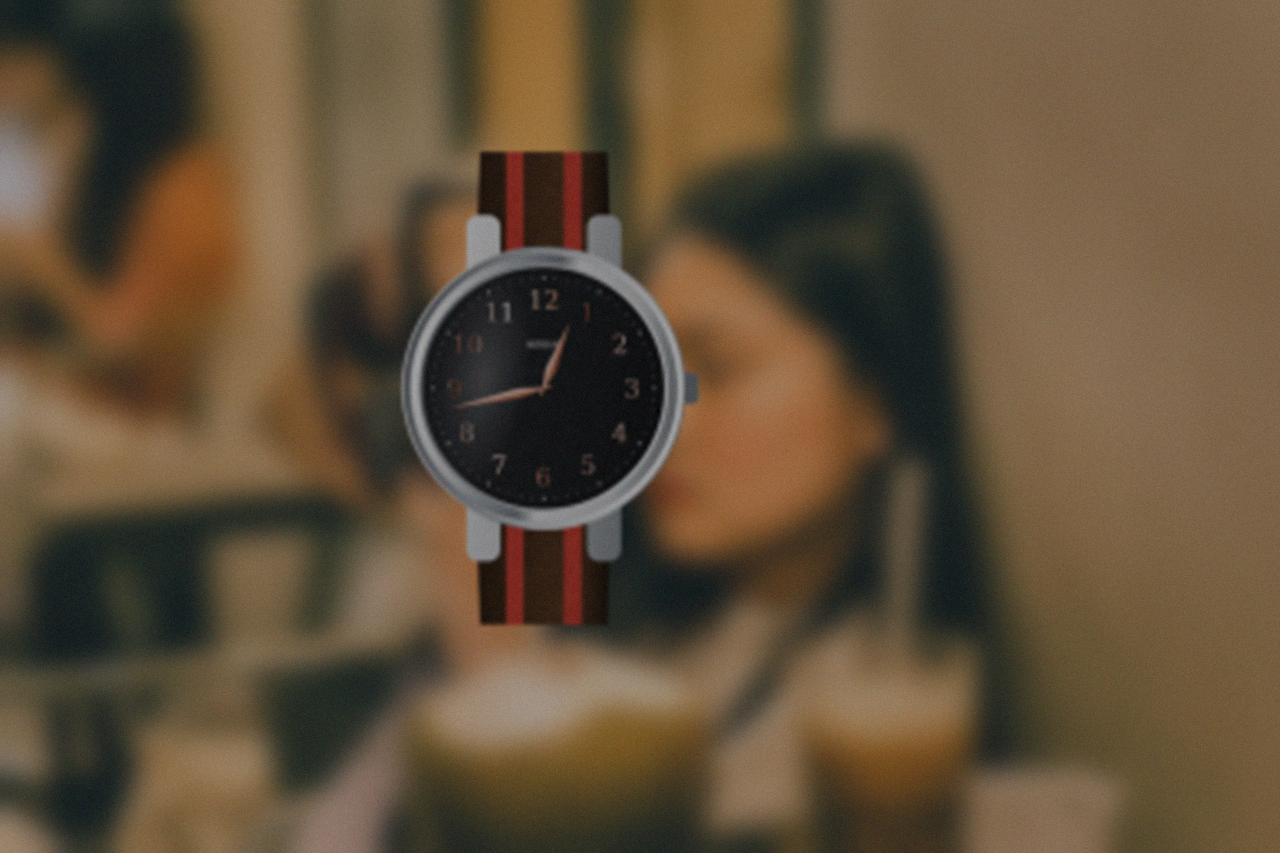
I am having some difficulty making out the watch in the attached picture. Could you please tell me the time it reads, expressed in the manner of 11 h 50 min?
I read 12 h 43 min
